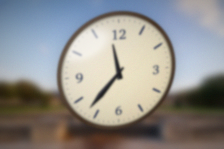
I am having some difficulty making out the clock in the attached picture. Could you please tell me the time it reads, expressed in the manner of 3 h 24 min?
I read 11 h 37 min
